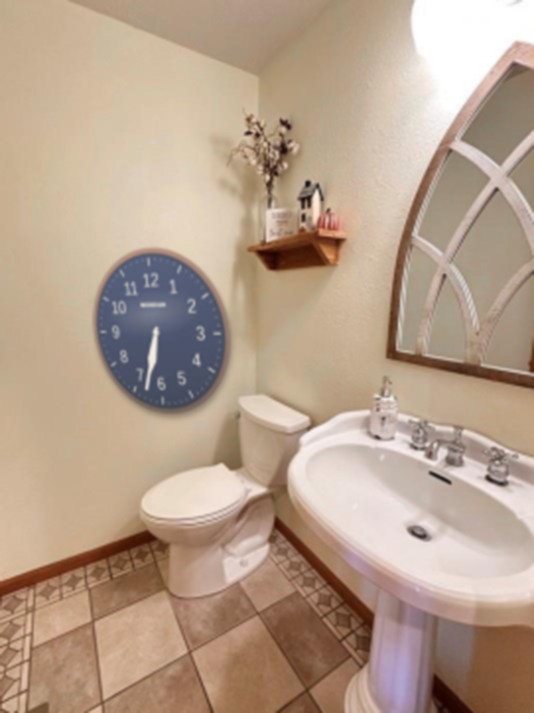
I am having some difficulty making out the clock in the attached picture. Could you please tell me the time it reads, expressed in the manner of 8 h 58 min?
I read 6 h 33 min
